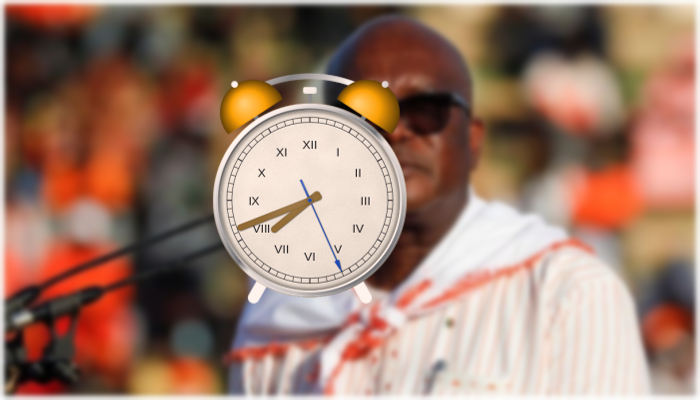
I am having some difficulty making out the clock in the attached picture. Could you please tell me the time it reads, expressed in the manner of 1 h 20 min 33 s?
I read 7 h 41 min 26 s
